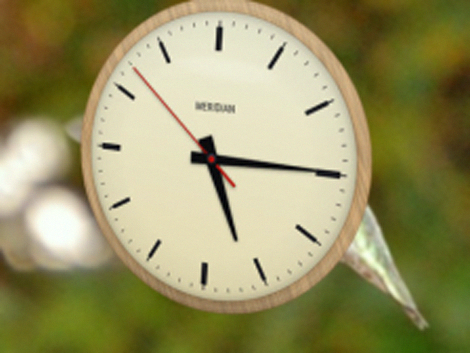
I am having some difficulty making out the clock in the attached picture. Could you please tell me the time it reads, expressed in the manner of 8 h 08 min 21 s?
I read 5 h 14 min 52 s
